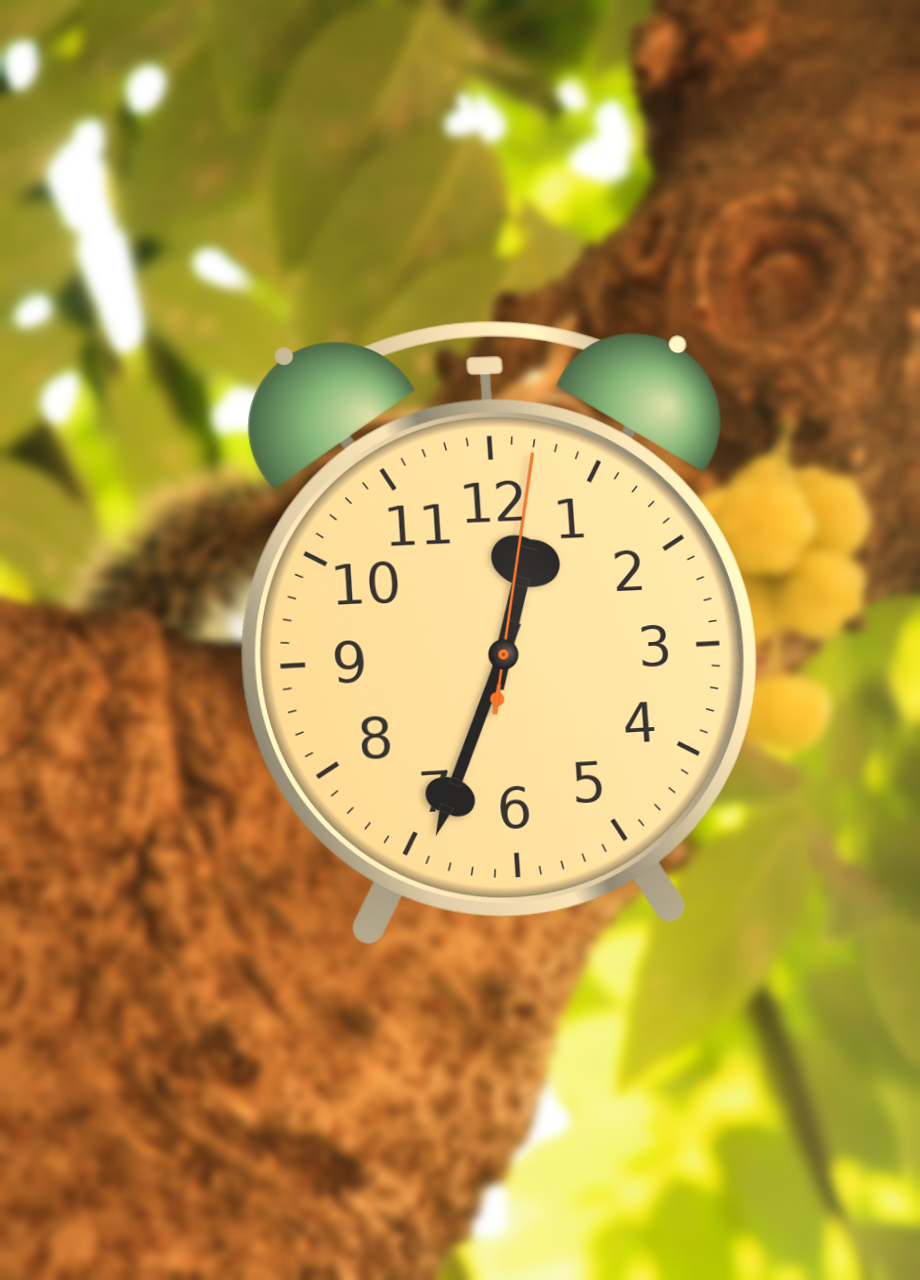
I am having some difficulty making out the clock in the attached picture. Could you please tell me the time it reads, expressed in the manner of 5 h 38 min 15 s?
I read 12 h 34 min 02 s
